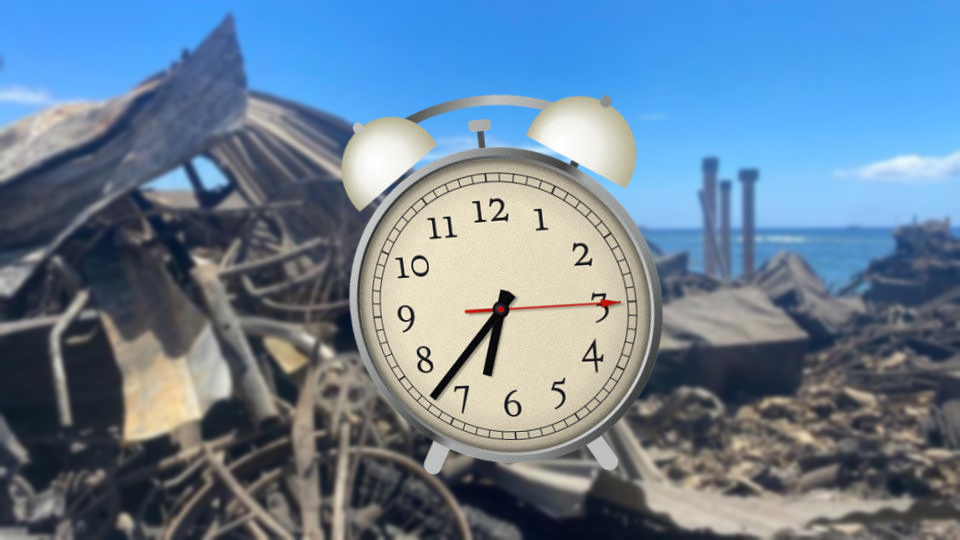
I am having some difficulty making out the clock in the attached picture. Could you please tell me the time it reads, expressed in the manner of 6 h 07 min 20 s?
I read 6 h 37 min 15 s
